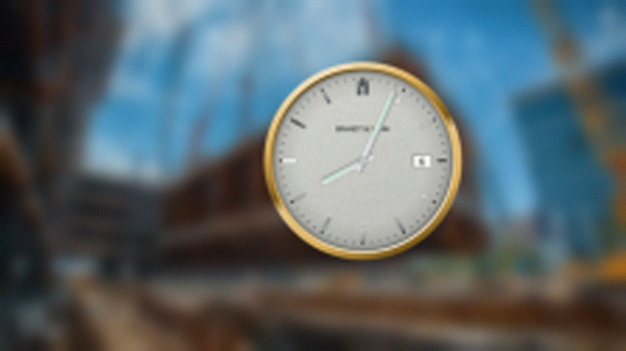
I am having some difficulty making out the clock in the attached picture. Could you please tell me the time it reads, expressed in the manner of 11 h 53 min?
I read 8 h 04 min
